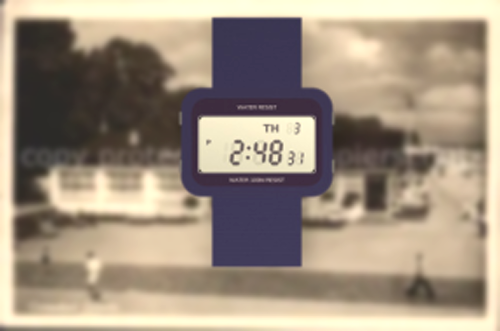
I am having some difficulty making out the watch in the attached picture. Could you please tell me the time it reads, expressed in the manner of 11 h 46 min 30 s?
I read 2 h 48 min 31 s
